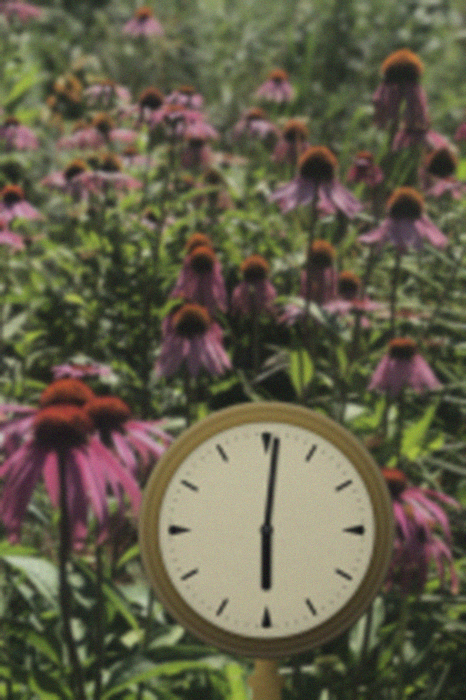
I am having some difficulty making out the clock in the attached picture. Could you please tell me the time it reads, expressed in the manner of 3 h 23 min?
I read 6 h 01 min
